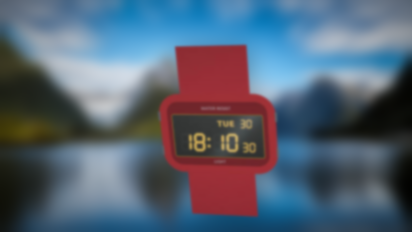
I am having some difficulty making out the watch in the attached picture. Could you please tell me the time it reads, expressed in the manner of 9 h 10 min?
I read 18 h 10 min
